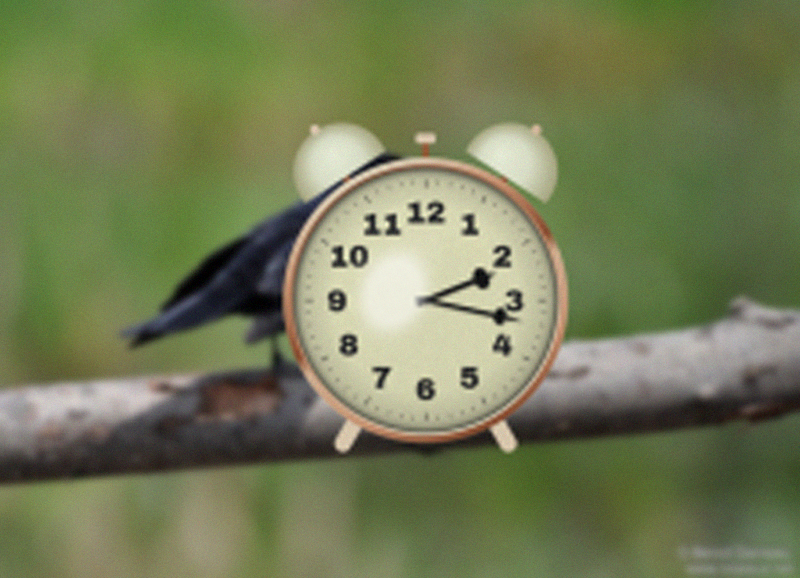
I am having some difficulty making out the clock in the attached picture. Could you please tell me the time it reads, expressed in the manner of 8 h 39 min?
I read 2 h 17 min
